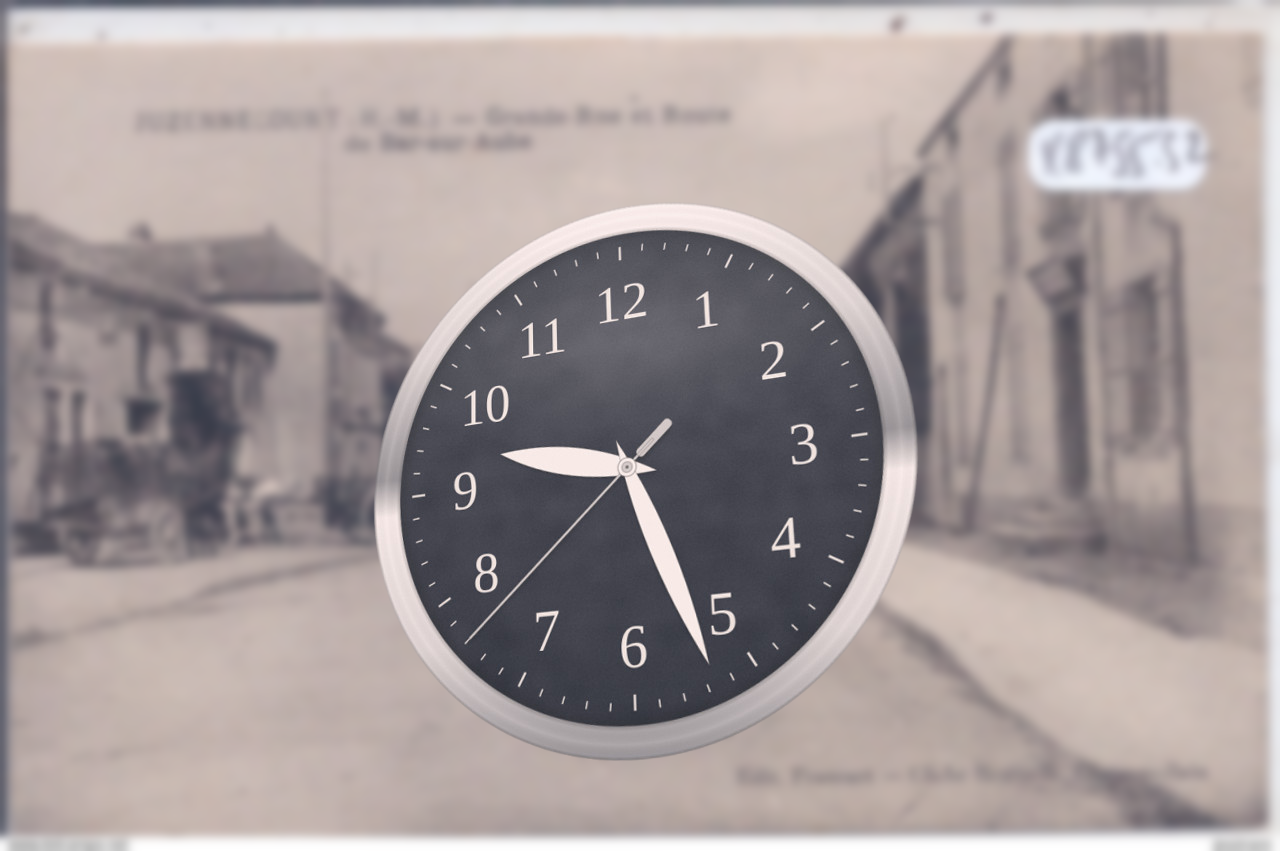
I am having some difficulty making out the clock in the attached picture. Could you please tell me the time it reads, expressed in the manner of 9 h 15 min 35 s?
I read 9 h 26 min 38 s
